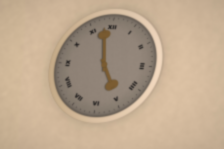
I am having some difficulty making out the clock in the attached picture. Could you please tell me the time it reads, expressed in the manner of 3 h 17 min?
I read 4 h 58 min
